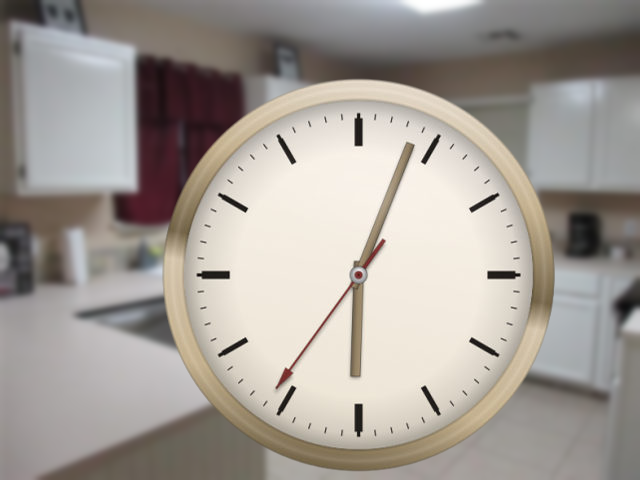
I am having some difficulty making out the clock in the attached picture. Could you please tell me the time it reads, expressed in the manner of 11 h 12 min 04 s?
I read 6 h 03 min 36 s
